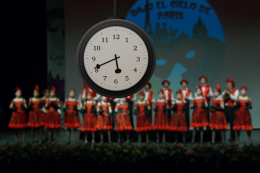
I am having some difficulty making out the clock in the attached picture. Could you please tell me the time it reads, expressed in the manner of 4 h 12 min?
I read 5 h 41 min
